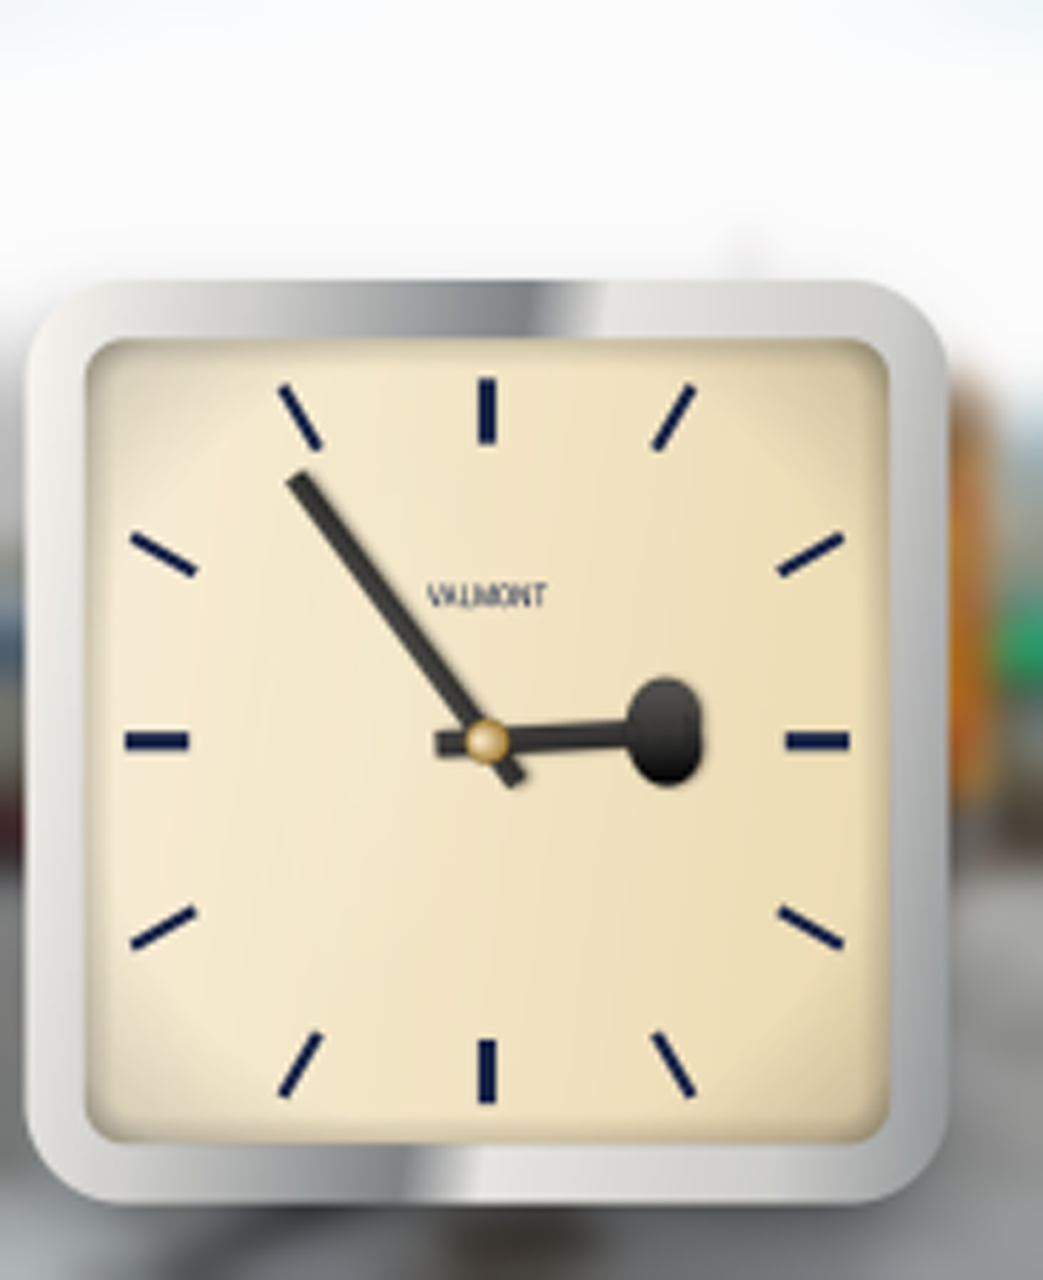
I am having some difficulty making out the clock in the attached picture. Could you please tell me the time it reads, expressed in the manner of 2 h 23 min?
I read 2 h 54 min
